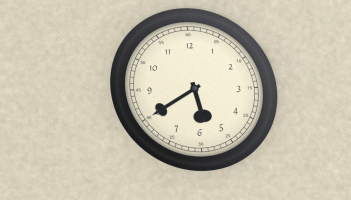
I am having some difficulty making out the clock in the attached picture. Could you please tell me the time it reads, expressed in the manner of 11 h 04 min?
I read 5 h 40 min
